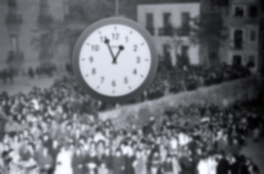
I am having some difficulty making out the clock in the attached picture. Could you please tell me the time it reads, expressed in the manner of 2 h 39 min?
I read 12 h 56 min
